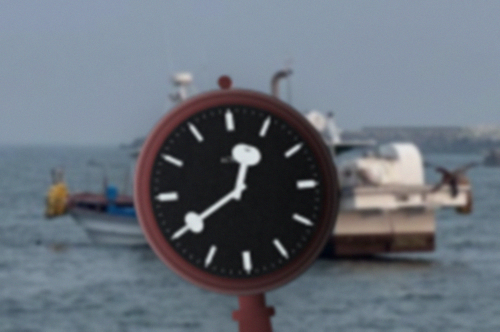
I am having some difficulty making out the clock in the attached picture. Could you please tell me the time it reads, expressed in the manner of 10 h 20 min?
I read 12 h 40 min
